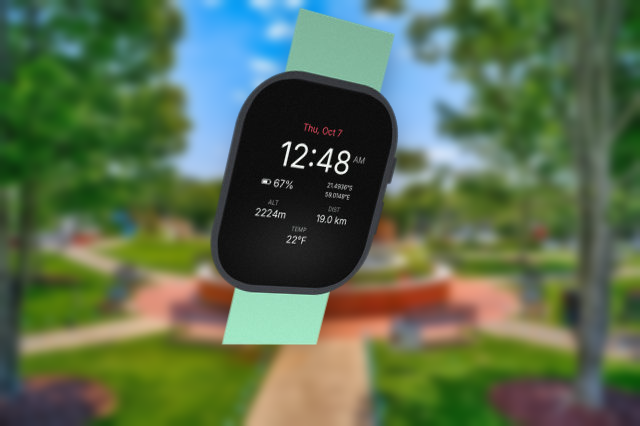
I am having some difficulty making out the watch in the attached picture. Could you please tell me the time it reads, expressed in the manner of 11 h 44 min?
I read 12 h 48 min
